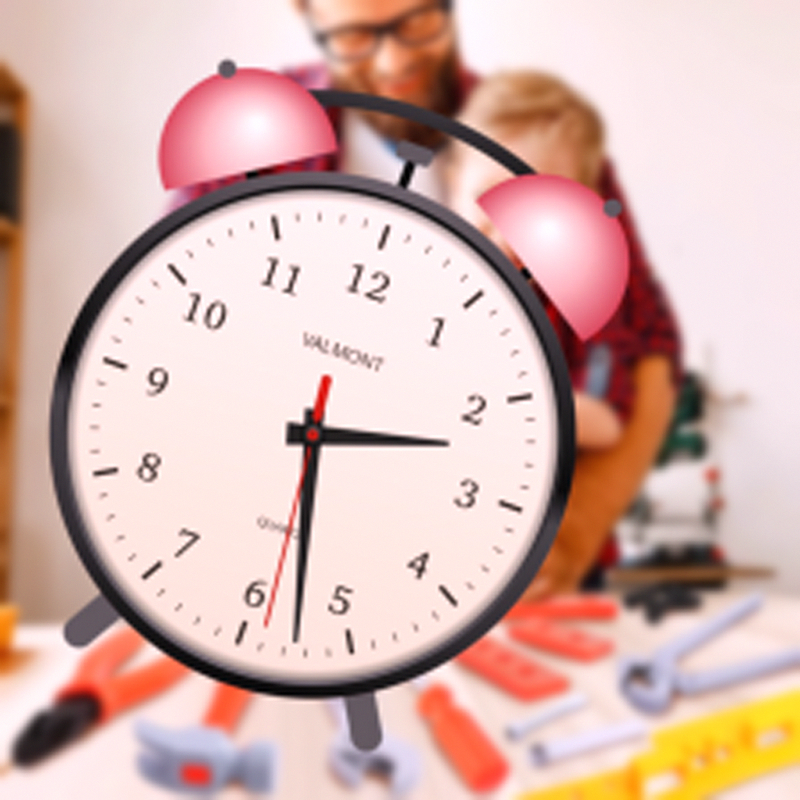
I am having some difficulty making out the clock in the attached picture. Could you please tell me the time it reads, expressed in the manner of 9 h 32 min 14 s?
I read 2 h 27 min 29 s
